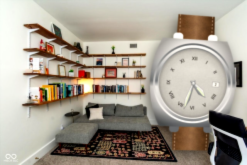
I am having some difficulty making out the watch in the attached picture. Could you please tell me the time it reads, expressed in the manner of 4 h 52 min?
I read 4 h 33 min
